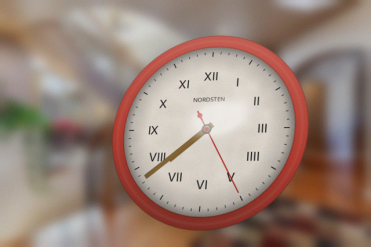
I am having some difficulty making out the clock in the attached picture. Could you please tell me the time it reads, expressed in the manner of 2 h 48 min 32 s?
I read 7 h 38 min 25 s
